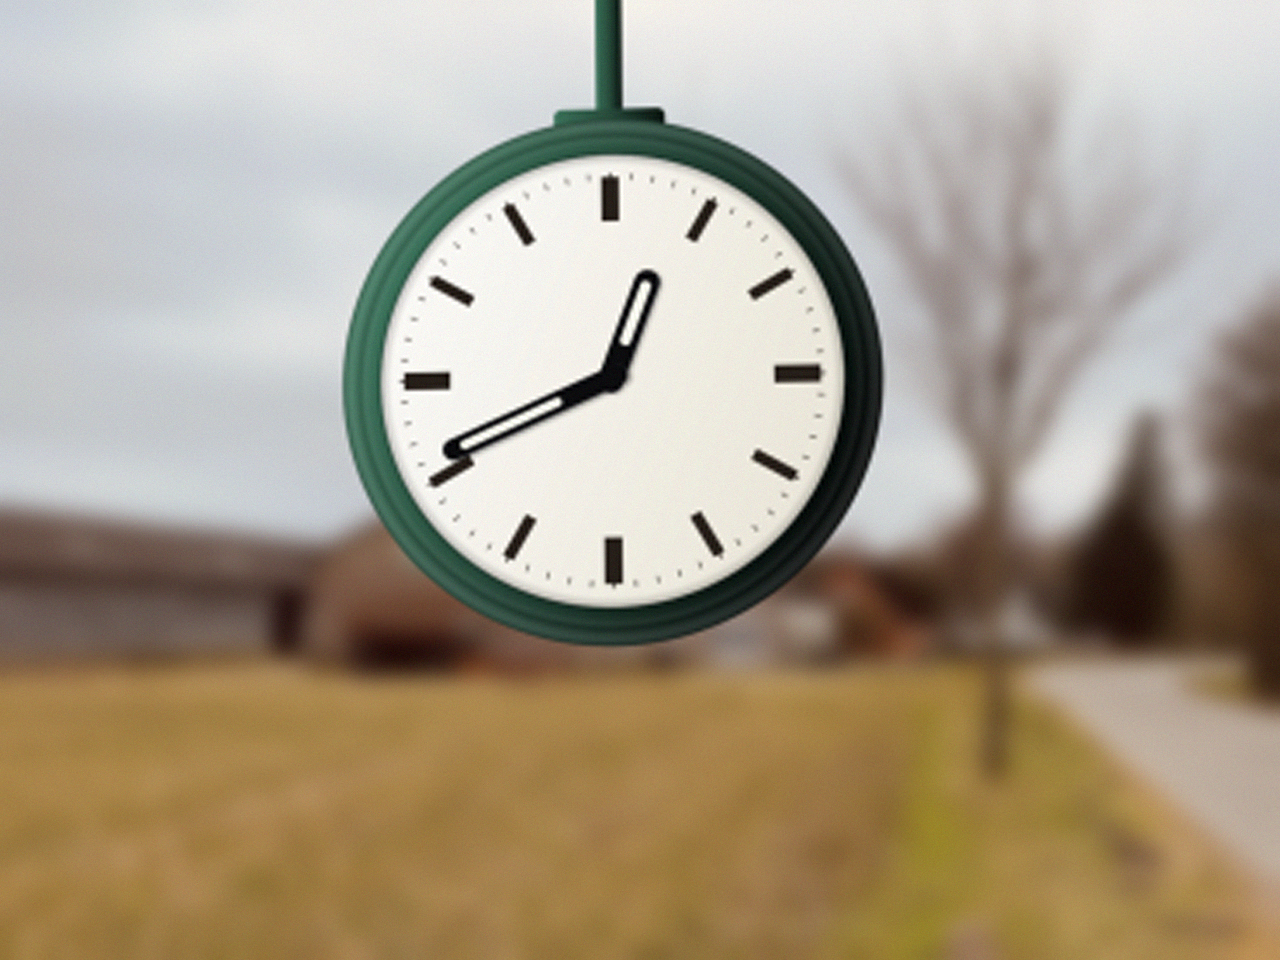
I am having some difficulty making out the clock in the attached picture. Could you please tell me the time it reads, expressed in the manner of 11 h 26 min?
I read 12 h 41 min
